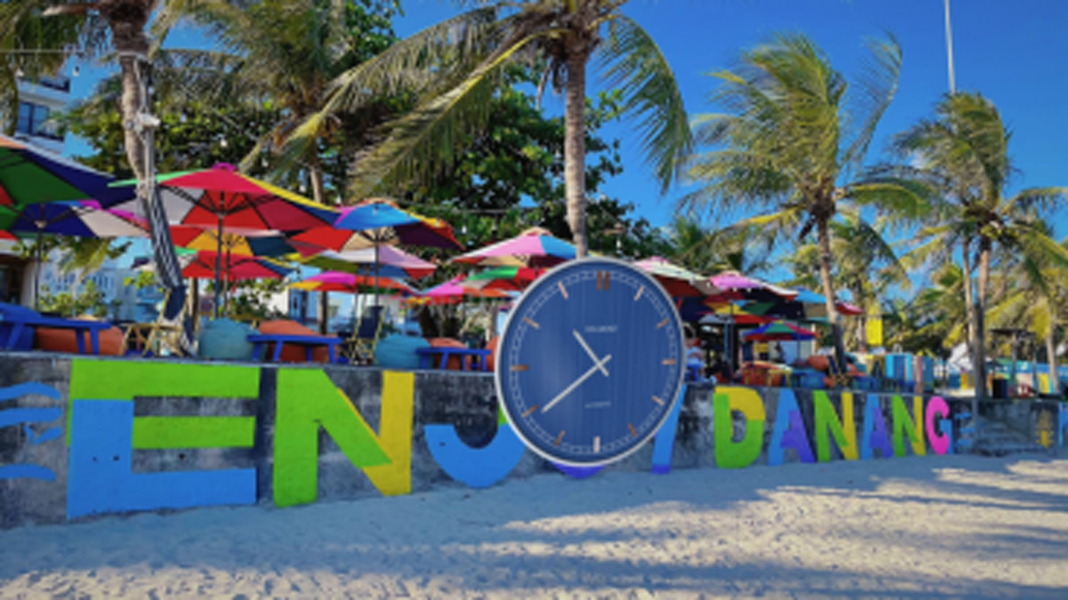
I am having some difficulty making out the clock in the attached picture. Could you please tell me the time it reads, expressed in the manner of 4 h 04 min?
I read 10 h 39 min
